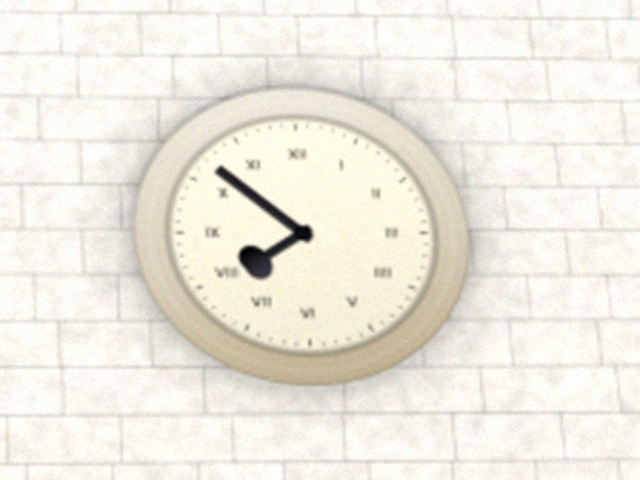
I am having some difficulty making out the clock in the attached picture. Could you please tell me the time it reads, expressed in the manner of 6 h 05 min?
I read 7 h 52 min
